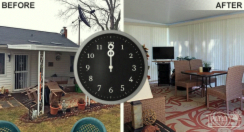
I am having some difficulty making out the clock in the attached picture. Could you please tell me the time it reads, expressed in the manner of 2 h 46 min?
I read 12 h 00 min
